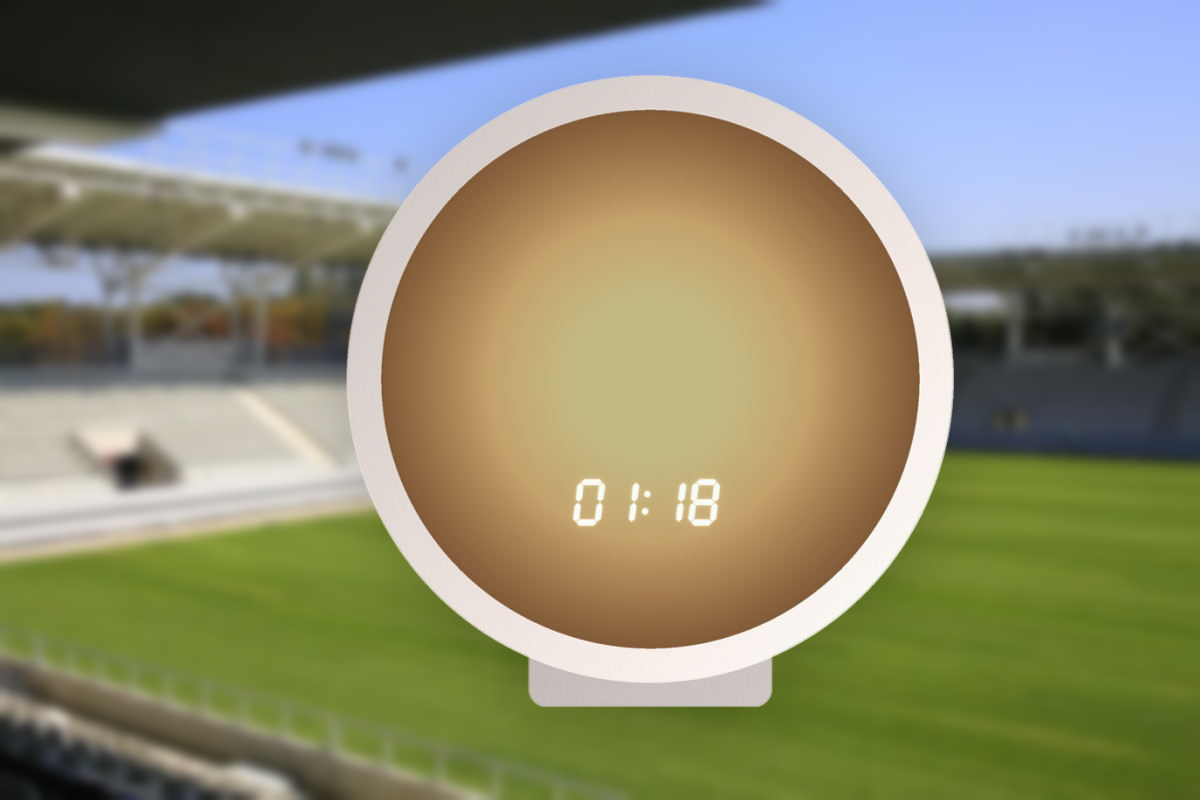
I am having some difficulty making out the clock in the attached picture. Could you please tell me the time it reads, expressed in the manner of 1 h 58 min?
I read 1 h 18 min
